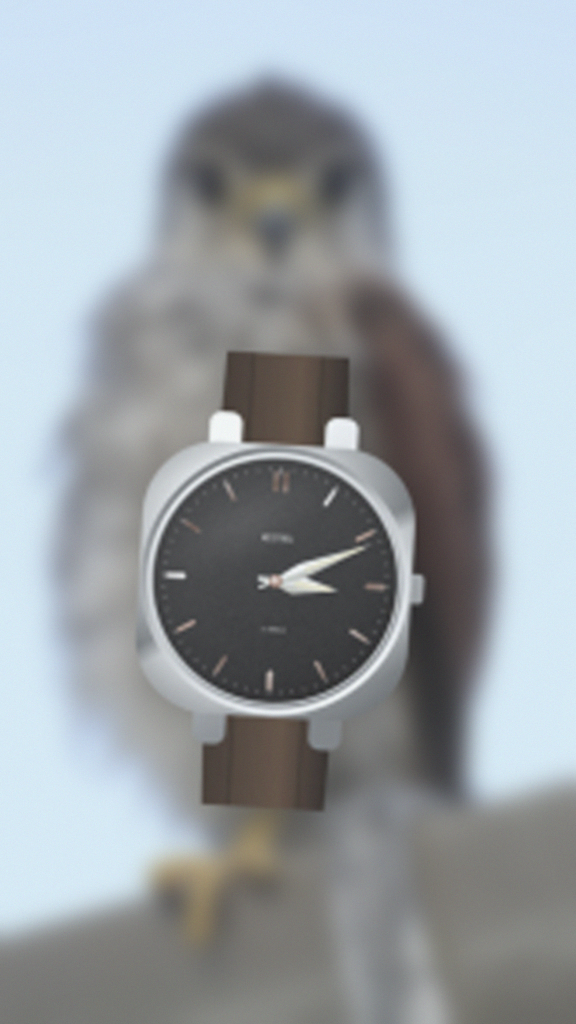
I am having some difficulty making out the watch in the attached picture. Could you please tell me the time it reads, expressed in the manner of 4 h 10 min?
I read 3 h 11 min
